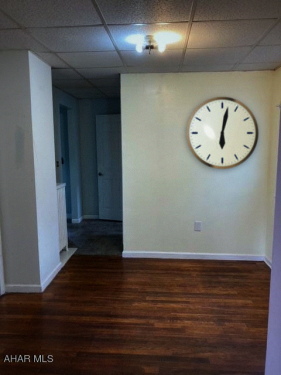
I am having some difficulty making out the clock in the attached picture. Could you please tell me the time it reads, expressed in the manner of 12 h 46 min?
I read 6 h 02 min
